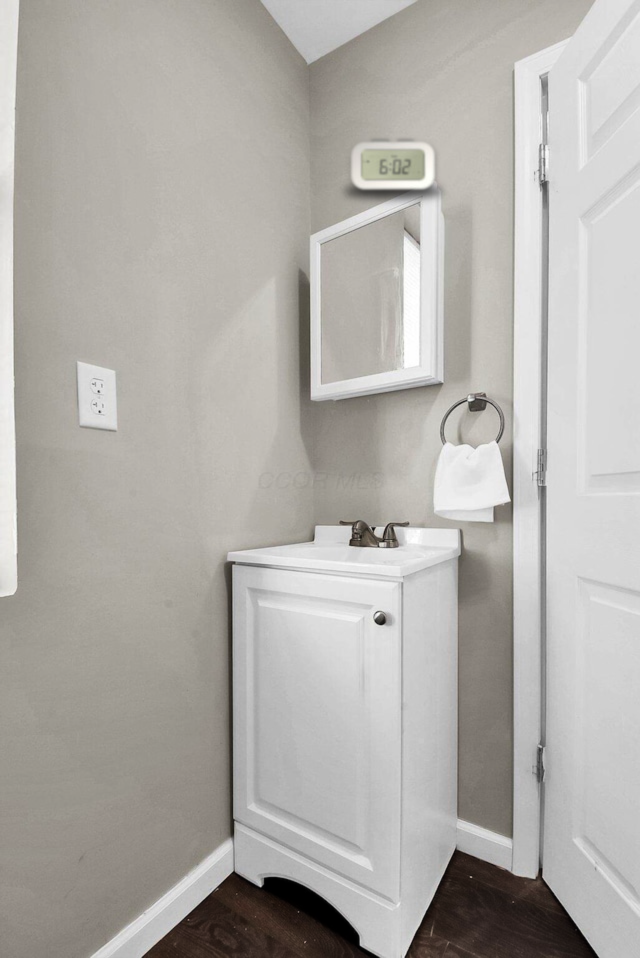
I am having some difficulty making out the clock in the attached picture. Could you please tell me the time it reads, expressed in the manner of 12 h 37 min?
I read 6 h 02 min
